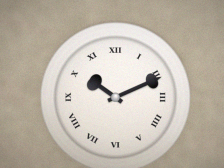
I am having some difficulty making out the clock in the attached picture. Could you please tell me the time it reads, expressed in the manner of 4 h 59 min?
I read 10 h 11 min
